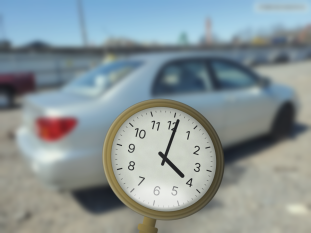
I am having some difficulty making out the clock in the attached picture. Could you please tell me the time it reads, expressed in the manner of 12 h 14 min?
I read 4 h 01 min
